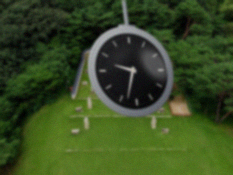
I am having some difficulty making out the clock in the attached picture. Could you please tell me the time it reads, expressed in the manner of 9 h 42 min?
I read 9 h 33 min
